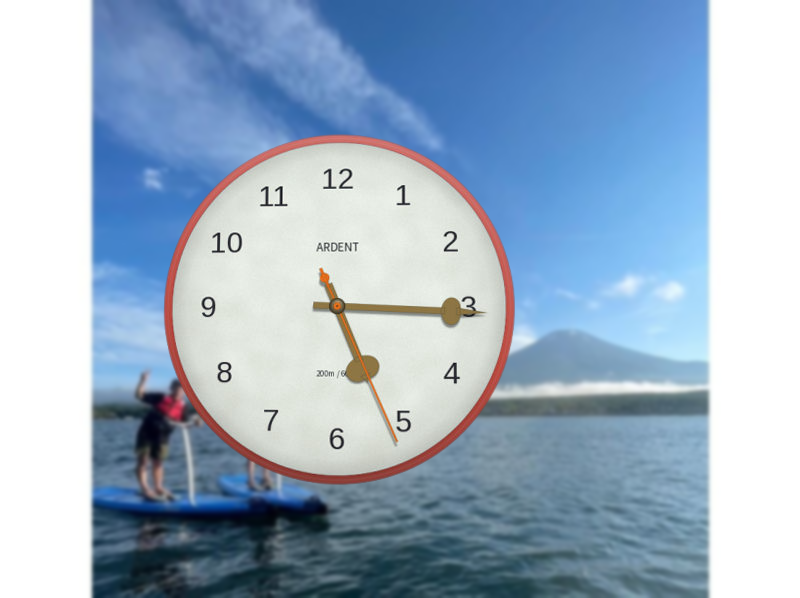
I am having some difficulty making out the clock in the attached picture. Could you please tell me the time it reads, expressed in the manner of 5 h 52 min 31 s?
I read 5 h 15 min 26 s
